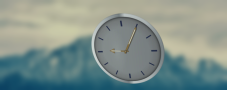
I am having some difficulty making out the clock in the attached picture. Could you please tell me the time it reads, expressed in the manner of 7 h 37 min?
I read 9 h 05 min
